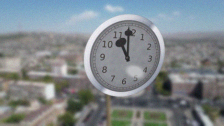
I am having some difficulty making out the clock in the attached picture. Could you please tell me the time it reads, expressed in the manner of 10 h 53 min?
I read 10 h 59 min
